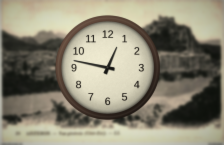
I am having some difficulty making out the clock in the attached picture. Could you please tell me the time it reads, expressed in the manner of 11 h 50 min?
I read 12 h 47 min
